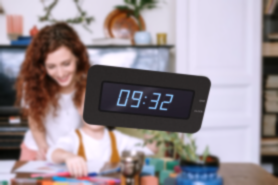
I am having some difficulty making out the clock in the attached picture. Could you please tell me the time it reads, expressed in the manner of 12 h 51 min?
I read 9 h 32 min
